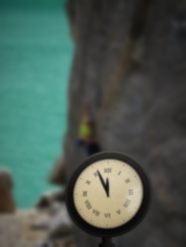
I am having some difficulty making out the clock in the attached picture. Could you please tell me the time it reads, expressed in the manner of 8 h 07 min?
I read 11 h 56 min
